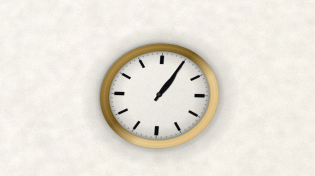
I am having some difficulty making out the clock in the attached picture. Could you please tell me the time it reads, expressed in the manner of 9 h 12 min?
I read 1 h 05 min
